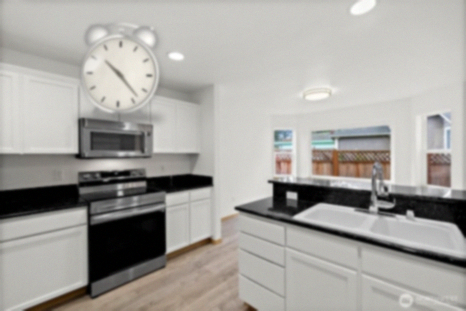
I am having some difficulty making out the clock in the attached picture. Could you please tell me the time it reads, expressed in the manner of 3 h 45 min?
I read 10 h 23 min
